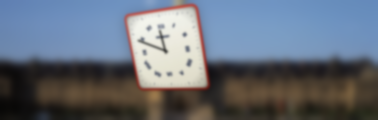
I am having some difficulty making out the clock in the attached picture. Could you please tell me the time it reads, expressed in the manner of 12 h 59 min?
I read 11 h 49 min
